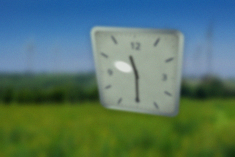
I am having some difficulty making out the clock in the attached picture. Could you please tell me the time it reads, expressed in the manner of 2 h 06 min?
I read 11 h 30 min
